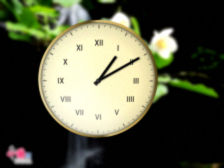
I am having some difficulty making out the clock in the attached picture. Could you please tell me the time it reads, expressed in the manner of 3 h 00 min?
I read 1 h 10 min
